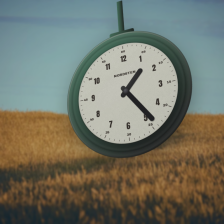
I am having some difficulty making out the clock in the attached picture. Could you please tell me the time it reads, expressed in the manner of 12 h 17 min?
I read 1 h 24 min
